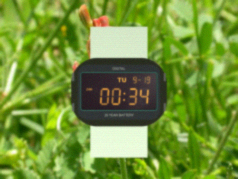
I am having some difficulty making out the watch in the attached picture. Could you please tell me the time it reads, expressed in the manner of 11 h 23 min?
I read 0 h 34 min
